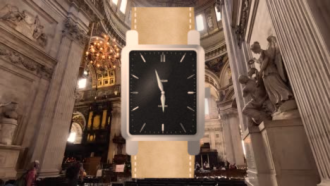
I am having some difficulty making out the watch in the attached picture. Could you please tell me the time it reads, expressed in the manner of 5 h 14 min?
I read 5 h 57 min
